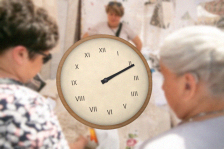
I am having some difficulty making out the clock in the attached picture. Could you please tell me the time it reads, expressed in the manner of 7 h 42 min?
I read 2 h 11 min
